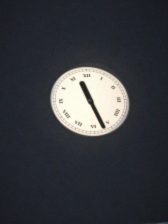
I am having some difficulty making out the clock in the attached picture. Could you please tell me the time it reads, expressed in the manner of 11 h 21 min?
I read 11 h 27 min
